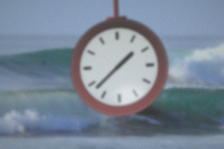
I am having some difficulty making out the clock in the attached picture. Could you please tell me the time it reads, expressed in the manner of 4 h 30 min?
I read 1 h 38 min
